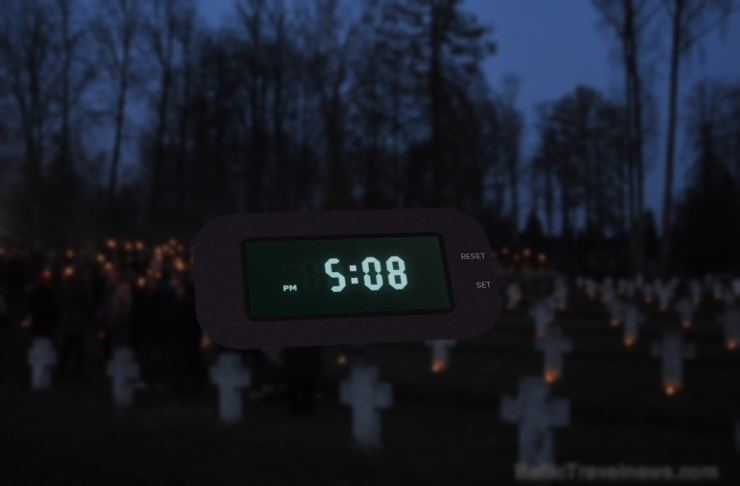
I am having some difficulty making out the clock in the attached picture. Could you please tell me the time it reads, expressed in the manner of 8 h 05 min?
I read 5 h 08 min
